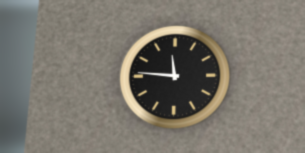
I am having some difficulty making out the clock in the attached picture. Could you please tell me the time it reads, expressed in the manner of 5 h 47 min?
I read 11 h 46 min
